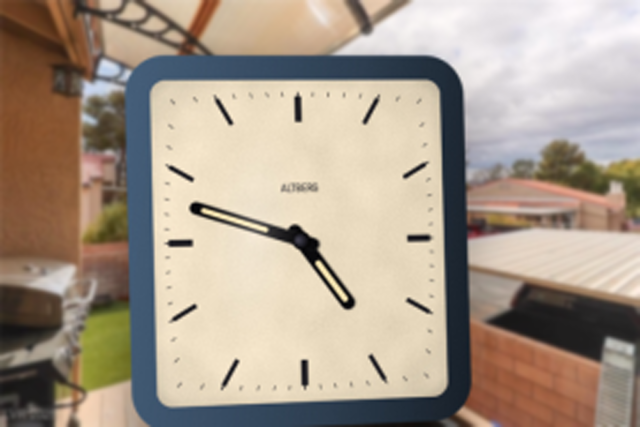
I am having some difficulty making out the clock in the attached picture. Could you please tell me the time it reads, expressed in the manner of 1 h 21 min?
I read 4 h 48 min
